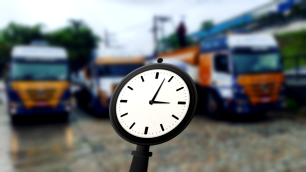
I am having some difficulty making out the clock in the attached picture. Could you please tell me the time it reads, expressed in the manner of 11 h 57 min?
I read 3 h 03 min
